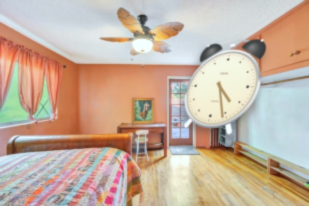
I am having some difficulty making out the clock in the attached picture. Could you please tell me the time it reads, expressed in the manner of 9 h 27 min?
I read 4 h 26 min
